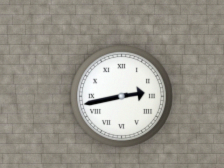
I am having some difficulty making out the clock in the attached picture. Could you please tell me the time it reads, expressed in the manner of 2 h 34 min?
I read 2 h 43 min
